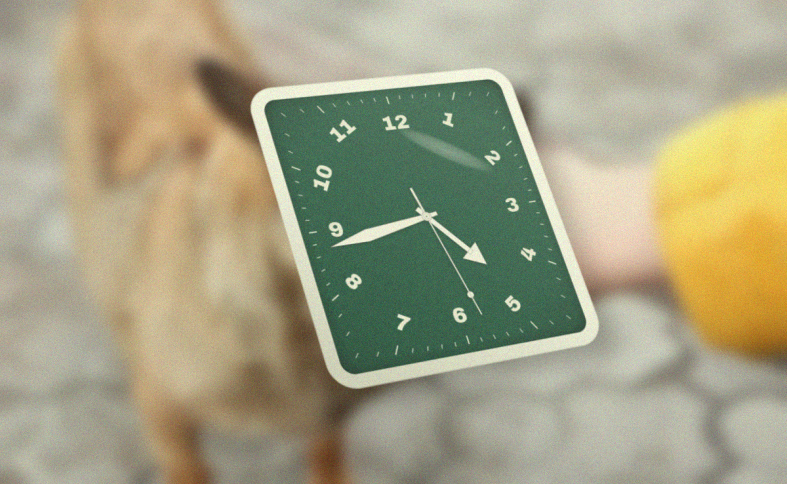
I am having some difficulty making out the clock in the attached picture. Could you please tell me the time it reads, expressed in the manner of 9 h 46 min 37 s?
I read 4 h 43 min 28 s
